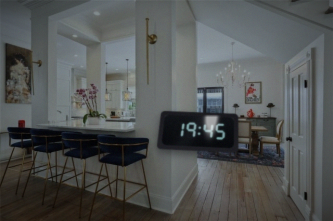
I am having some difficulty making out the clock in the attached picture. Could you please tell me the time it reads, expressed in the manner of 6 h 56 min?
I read 19 h 45 min
